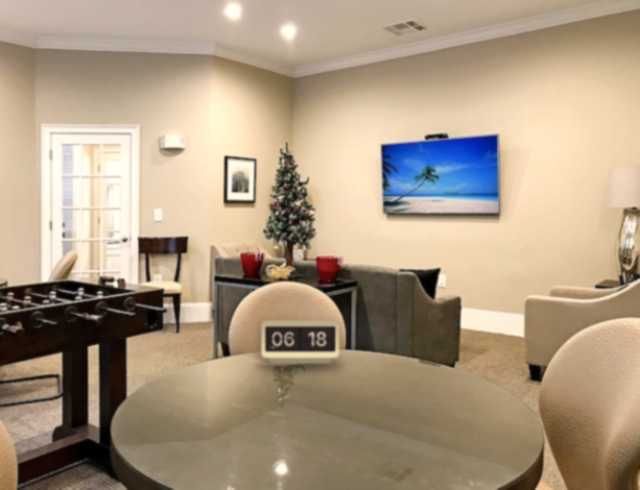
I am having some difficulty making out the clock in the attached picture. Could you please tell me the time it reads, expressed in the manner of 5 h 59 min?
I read 6 h 18 min
